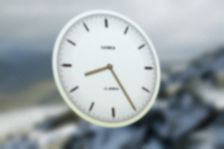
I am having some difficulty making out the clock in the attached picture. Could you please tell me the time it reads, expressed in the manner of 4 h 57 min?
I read 8 h 25 min
